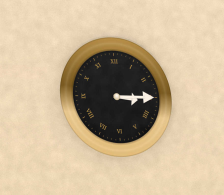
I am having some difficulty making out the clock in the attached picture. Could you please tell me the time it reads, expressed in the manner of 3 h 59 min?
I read 3 h 15 min
